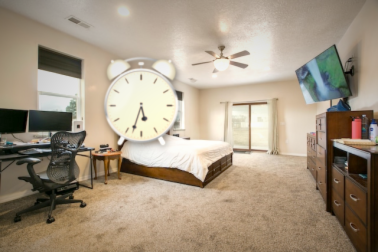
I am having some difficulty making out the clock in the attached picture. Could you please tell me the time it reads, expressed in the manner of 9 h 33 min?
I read 5 h 33 min
